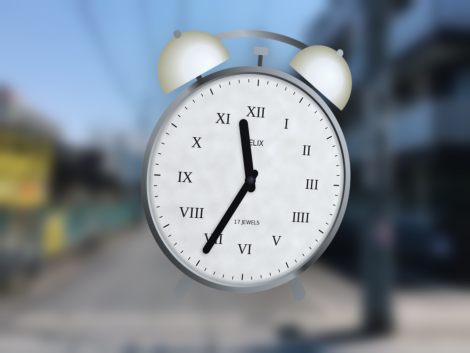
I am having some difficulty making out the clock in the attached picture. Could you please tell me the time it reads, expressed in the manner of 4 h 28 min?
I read 11 h 35 min
